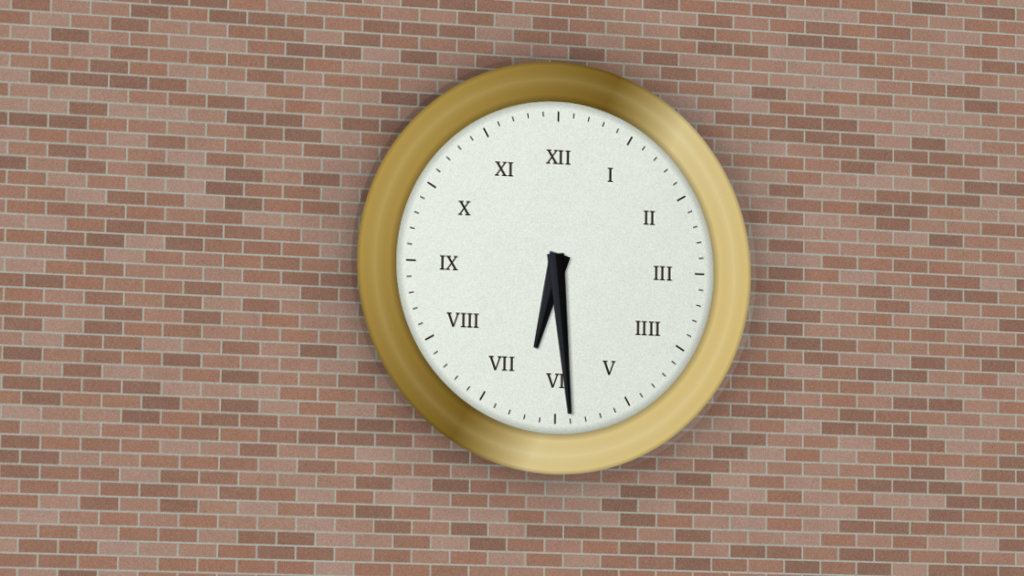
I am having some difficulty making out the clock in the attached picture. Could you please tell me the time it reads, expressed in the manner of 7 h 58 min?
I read 6 h 29 min
